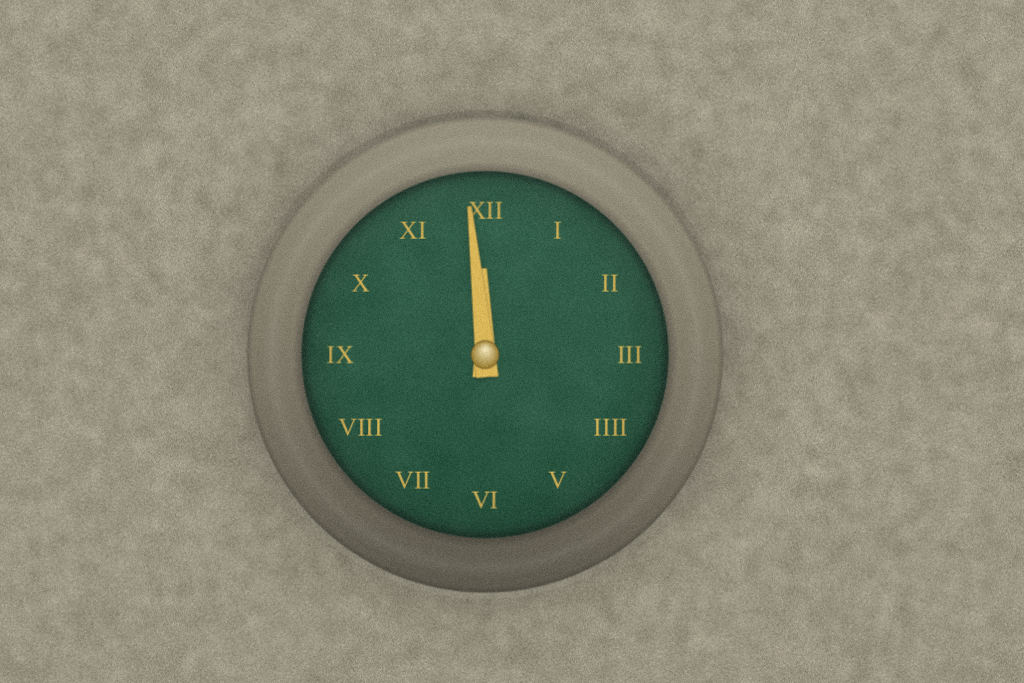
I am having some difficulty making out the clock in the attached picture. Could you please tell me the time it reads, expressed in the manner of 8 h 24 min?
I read 11 h 59 min
